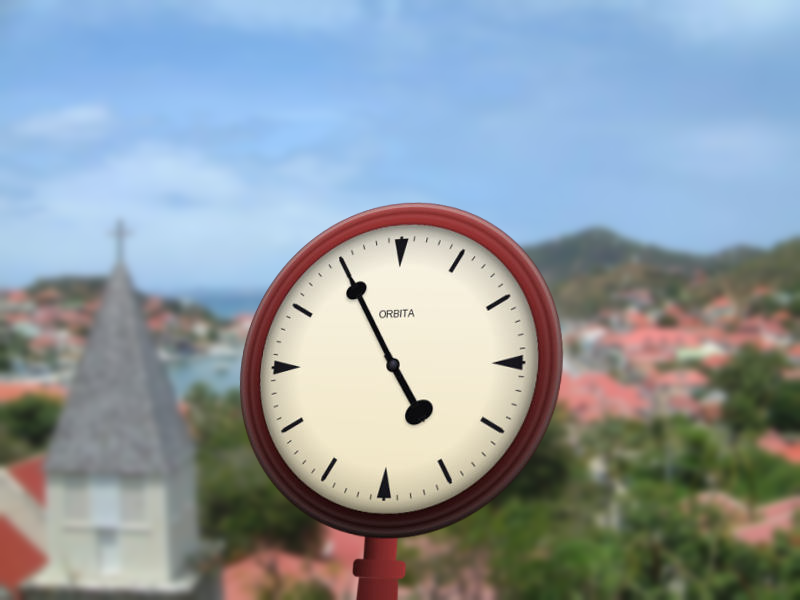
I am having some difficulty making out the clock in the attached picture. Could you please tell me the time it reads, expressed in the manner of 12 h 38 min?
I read 4 h 55 min
